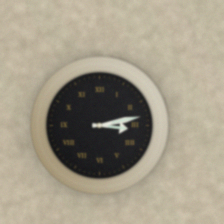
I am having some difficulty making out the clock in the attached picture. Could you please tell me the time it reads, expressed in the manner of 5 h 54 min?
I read 3 h 13 min
